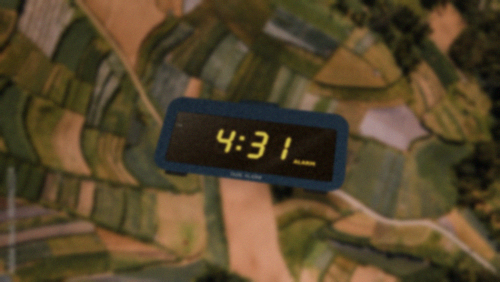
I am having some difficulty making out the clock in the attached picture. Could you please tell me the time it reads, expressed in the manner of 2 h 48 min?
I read 4 h 31 min
